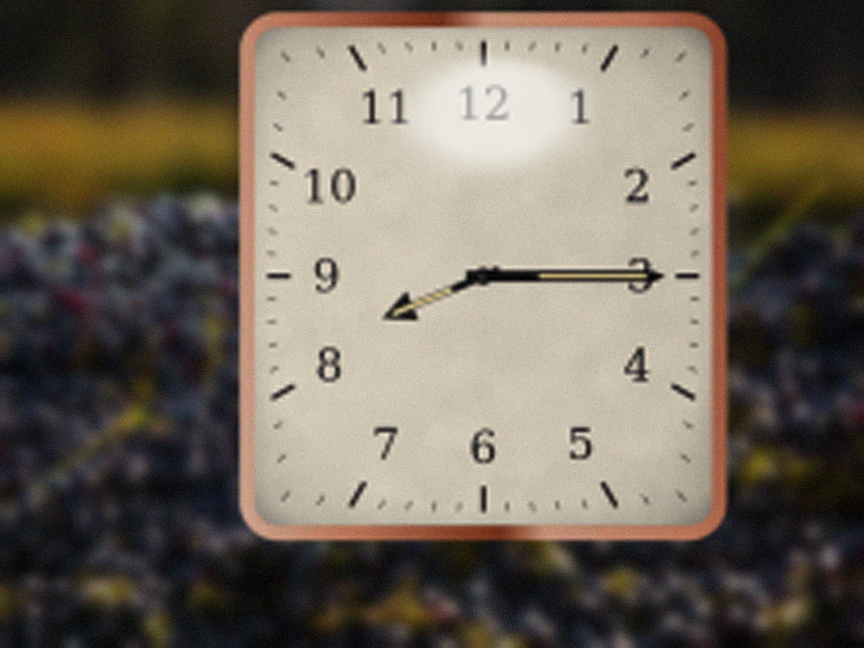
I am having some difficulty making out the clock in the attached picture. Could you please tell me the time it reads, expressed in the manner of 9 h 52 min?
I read 8 h 15 min
